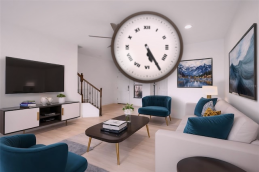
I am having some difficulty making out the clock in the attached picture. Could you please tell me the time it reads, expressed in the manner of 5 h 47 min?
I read 5 h 25 min
